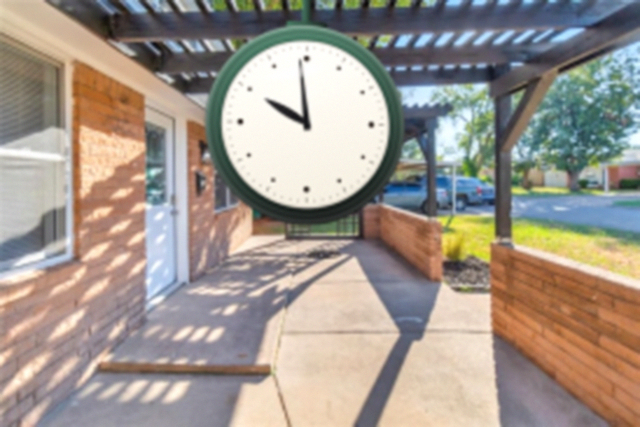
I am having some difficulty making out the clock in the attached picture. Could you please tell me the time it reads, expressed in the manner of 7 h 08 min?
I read 9 h 59 min
